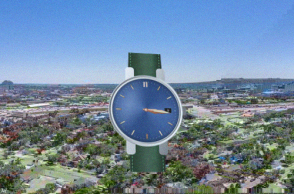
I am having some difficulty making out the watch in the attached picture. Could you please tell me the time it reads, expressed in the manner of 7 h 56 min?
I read 3 h 16 min
